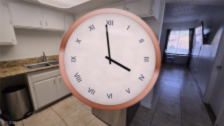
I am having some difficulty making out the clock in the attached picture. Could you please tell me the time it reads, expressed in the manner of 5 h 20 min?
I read 3 h 59 min
